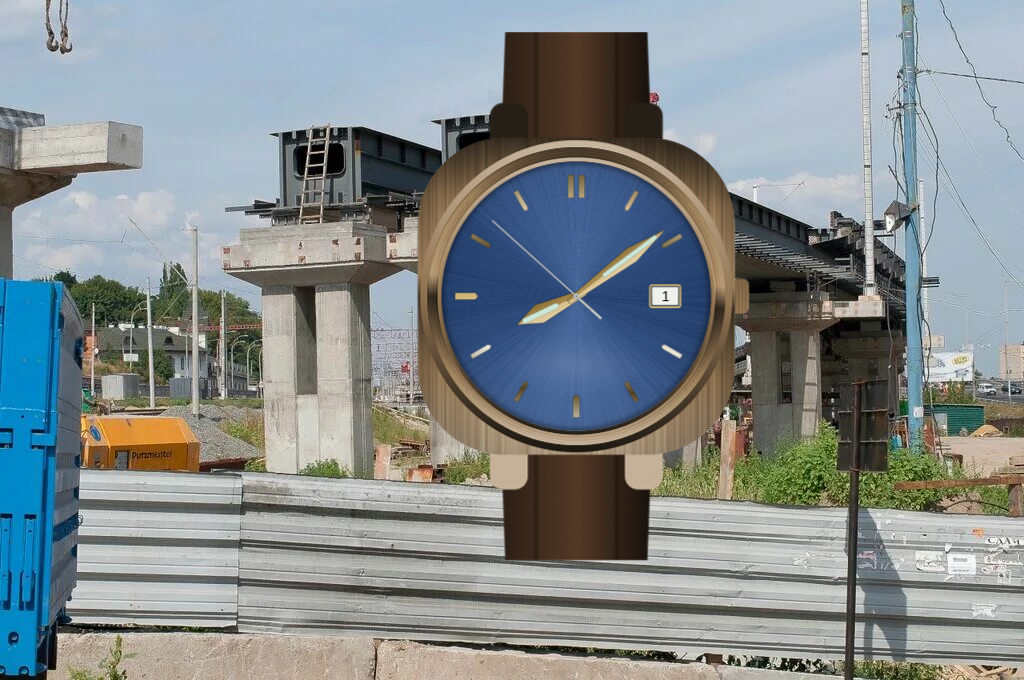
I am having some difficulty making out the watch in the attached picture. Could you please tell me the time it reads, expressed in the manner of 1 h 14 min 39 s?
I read 8 h 08 min 52 s
